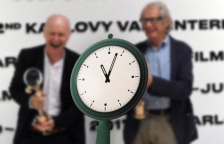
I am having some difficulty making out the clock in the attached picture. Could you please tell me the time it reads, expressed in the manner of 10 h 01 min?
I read 11 h 03 min
